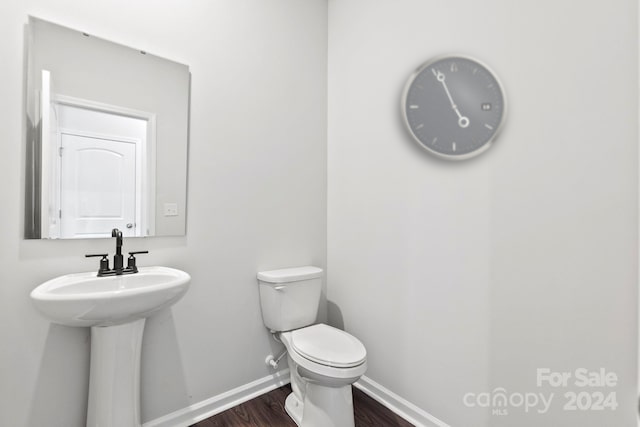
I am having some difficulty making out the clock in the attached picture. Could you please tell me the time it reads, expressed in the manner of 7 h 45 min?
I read 4 h 56 min
